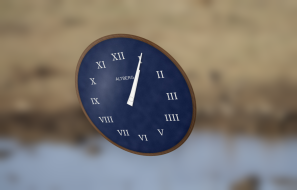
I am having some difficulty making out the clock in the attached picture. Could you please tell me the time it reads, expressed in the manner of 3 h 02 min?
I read 1 h 05 min
